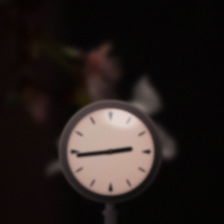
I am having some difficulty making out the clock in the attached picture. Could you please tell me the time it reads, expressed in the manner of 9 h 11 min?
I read 2 h 44 min
